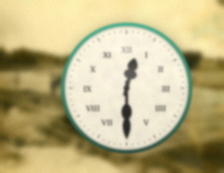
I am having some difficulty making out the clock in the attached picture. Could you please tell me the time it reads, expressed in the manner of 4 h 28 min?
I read 12 h 30 min
